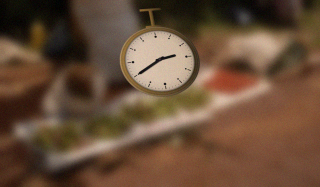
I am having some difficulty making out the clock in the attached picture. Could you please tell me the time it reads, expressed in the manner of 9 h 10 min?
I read 2 h 40 min
